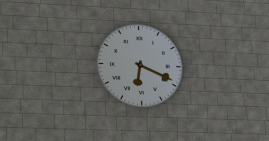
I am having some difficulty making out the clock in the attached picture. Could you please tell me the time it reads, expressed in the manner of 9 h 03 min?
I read 6 h 19 min
